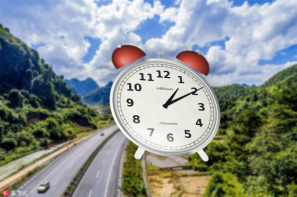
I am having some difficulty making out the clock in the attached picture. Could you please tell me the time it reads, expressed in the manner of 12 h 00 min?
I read 1 h 10 min
